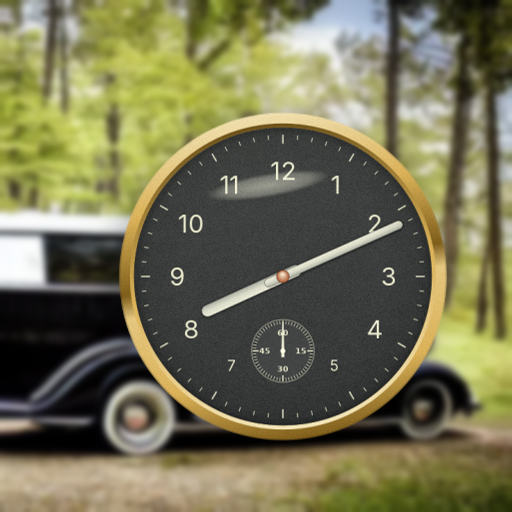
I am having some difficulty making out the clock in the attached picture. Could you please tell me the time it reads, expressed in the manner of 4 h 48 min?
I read 8 h 11 min
